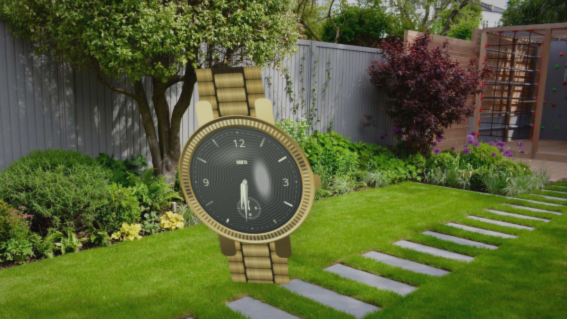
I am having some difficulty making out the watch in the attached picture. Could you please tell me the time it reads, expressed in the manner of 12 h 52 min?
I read 6 h 31 min
